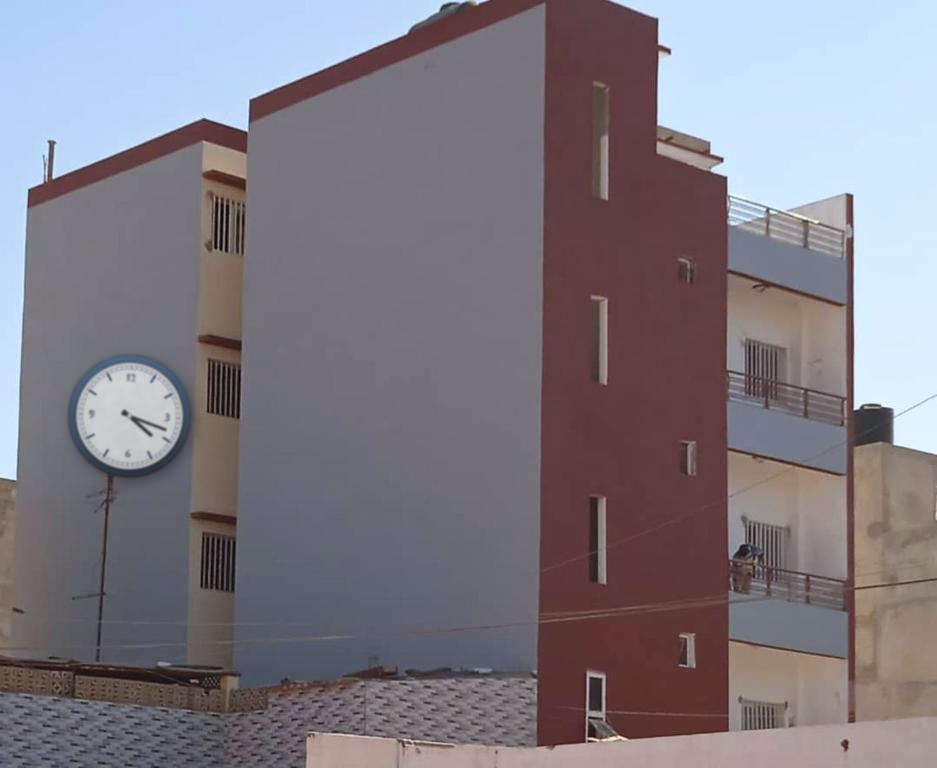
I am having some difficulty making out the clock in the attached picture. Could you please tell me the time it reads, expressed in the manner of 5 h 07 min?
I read 4 h 18 min
